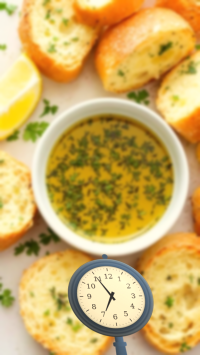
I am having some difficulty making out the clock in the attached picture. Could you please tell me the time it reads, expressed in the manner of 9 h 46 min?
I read 6 h 55 min
